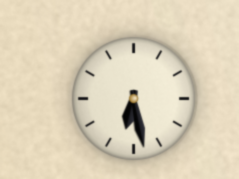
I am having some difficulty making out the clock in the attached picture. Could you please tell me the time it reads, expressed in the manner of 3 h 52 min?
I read 6 h 28 min
